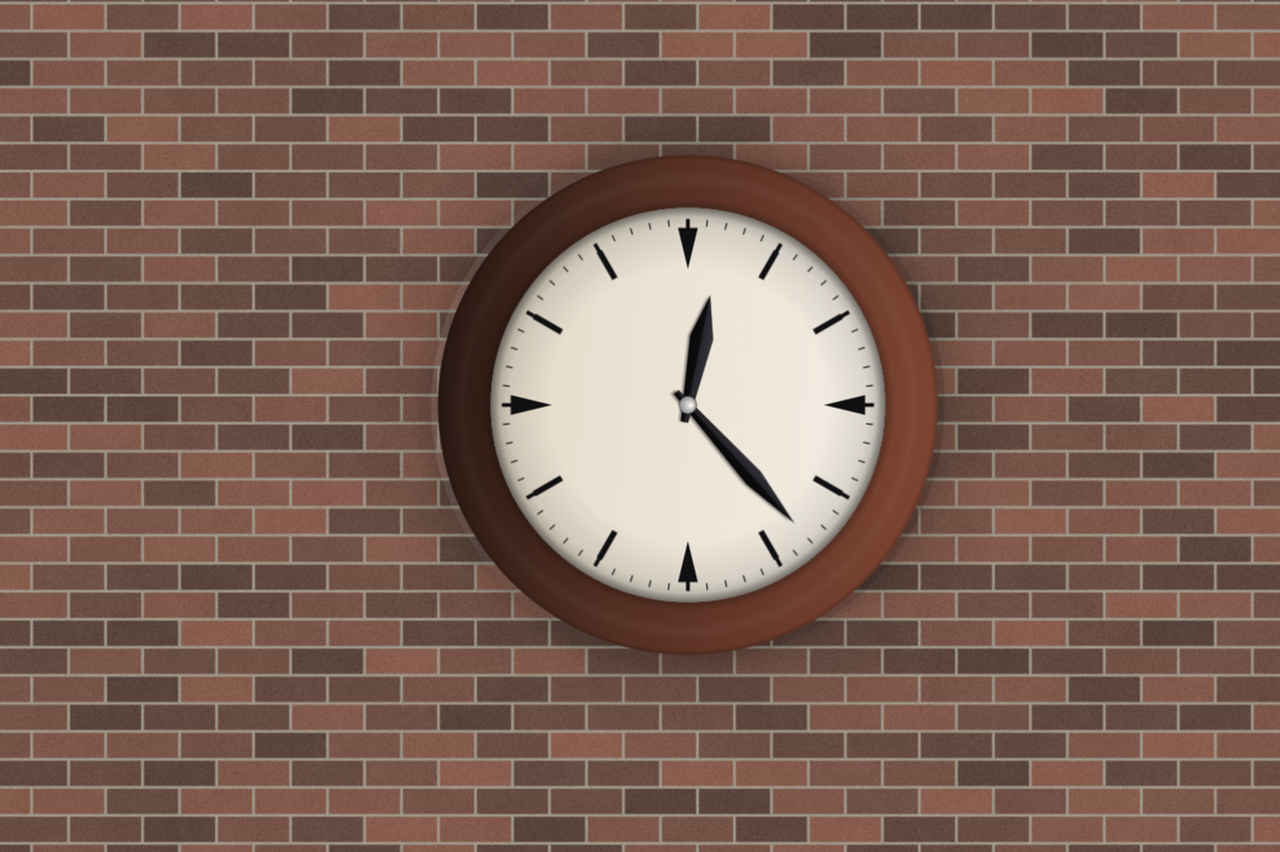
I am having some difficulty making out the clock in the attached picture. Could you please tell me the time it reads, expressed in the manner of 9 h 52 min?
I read 12 h 23 min
